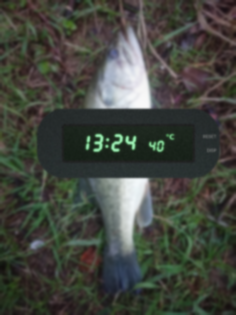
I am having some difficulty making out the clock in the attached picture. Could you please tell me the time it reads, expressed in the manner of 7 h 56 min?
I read 13 h 24 min
